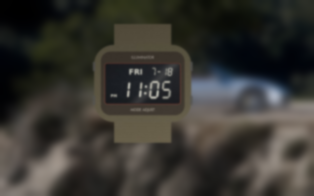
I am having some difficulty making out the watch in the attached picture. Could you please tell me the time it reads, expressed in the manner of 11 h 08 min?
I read 11 h 05 min
